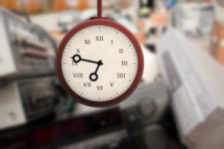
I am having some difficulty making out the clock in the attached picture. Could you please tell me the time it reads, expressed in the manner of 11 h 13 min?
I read 6 h 47 min
